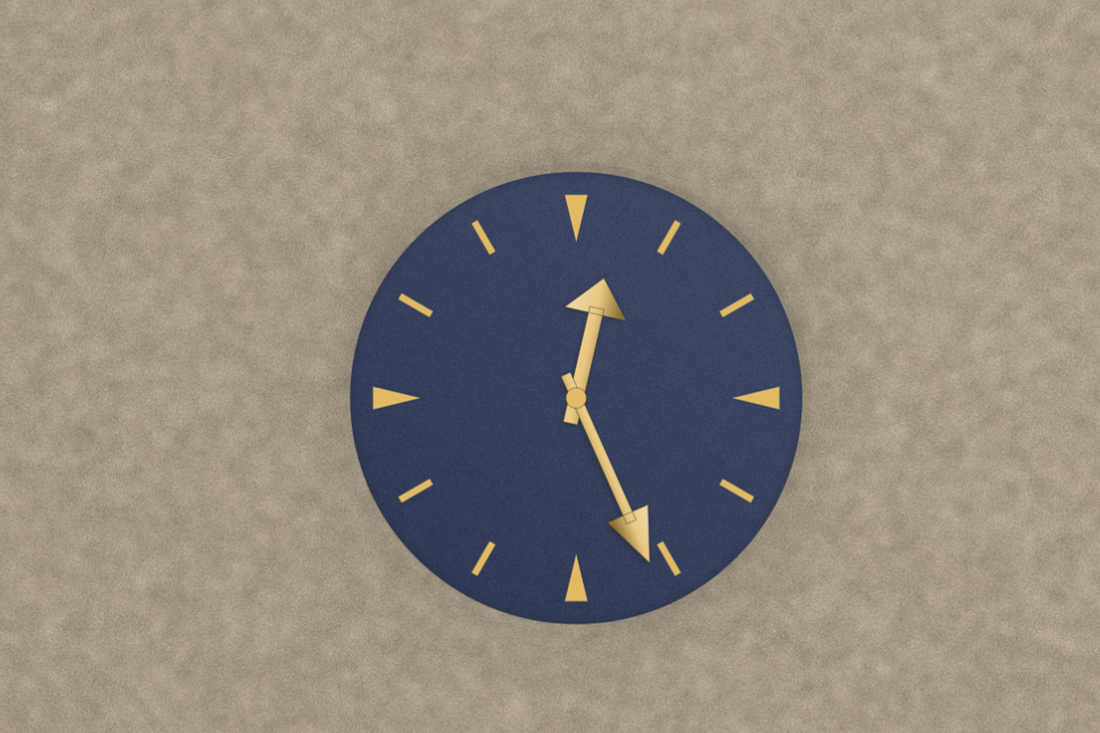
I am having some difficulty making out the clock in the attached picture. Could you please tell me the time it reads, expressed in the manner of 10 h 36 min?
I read 12 h 26 min
